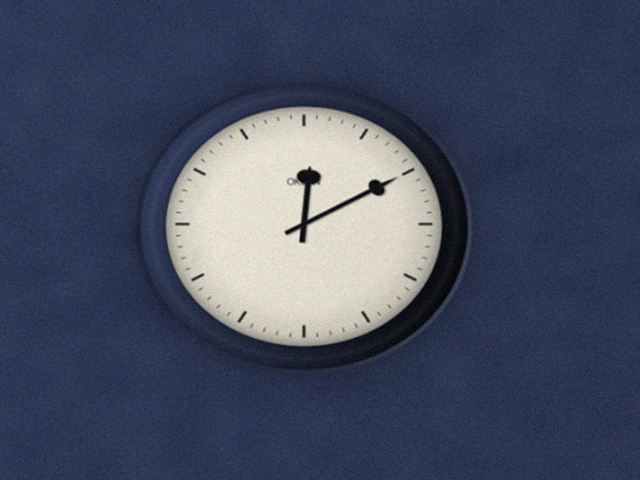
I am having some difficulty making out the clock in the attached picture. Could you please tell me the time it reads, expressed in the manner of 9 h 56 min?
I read 12 h 10 min
